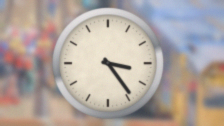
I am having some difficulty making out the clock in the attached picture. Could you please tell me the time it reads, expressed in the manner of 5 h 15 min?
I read 3 h 24 min
